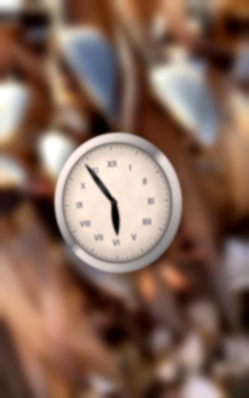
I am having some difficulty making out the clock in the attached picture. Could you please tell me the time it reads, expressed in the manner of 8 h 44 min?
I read 5 h 54 min
